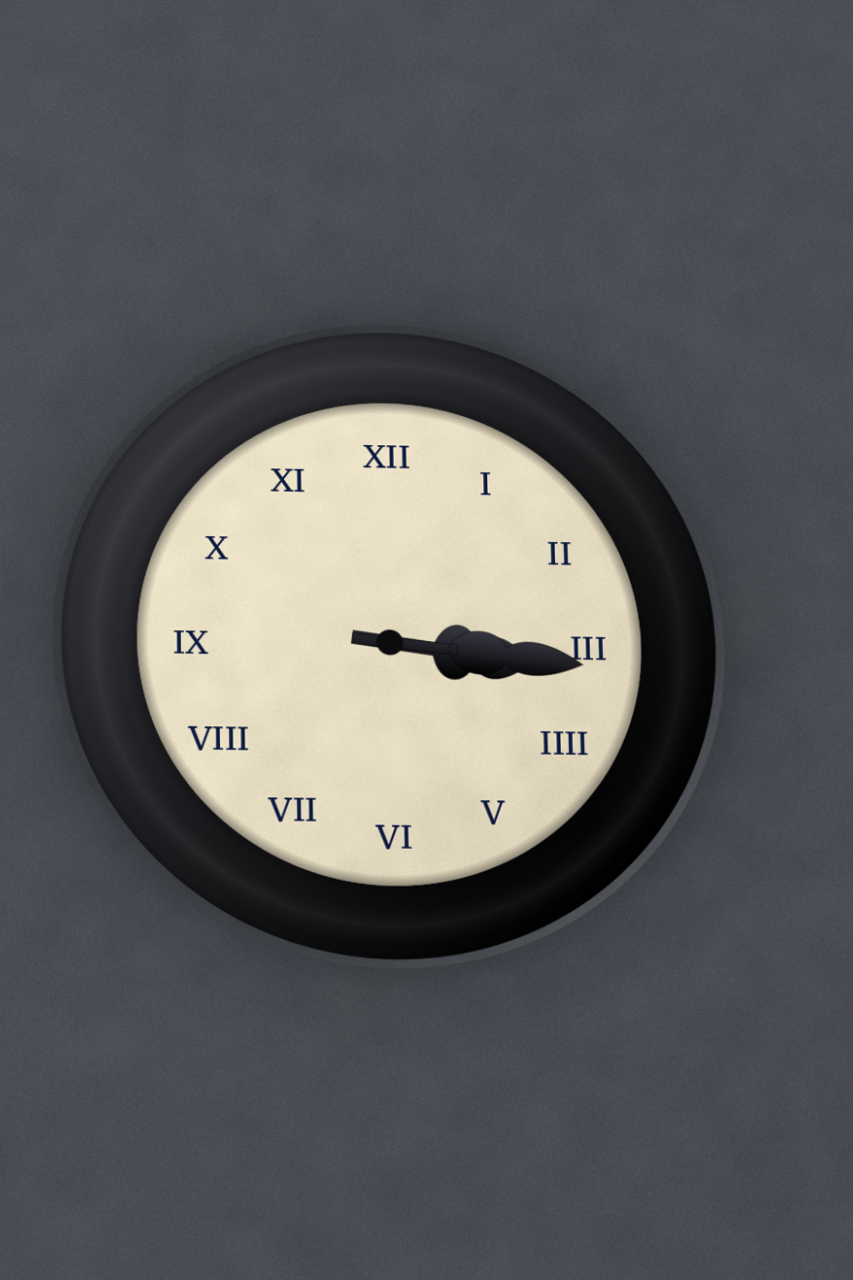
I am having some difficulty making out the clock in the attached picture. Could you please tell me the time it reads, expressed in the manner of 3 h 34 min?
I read 3 h 16 min
